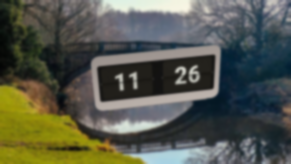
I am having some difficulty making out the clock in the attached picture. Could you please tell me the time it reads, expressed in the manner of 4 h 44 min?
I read 11 h 26 min
